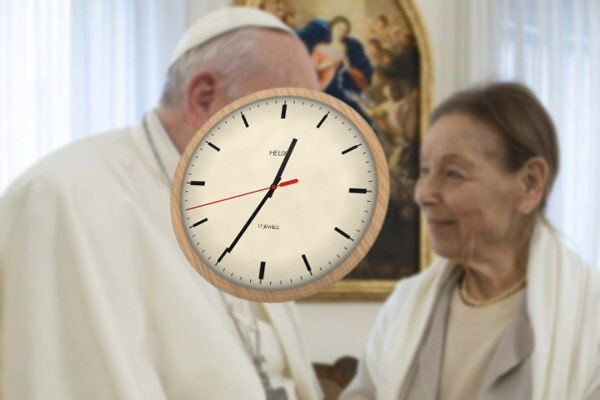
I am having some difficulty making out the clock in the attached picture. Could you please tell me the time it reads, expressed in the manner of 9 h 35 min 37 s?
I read 12 h 34 min 42 s
